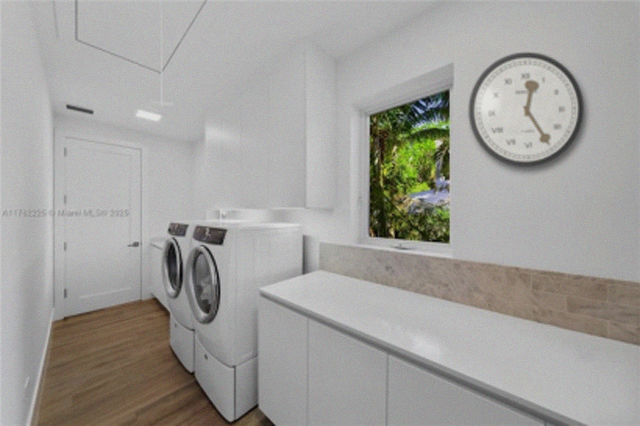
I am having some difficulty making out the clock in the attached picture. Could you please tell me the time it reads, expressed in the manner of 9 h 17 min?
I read 12 h 25 min
